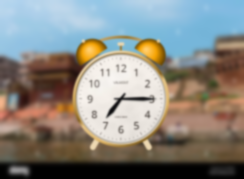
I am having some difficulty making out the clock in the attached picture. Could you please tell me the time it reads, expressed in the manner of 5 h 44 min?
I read 7 h 15 min
